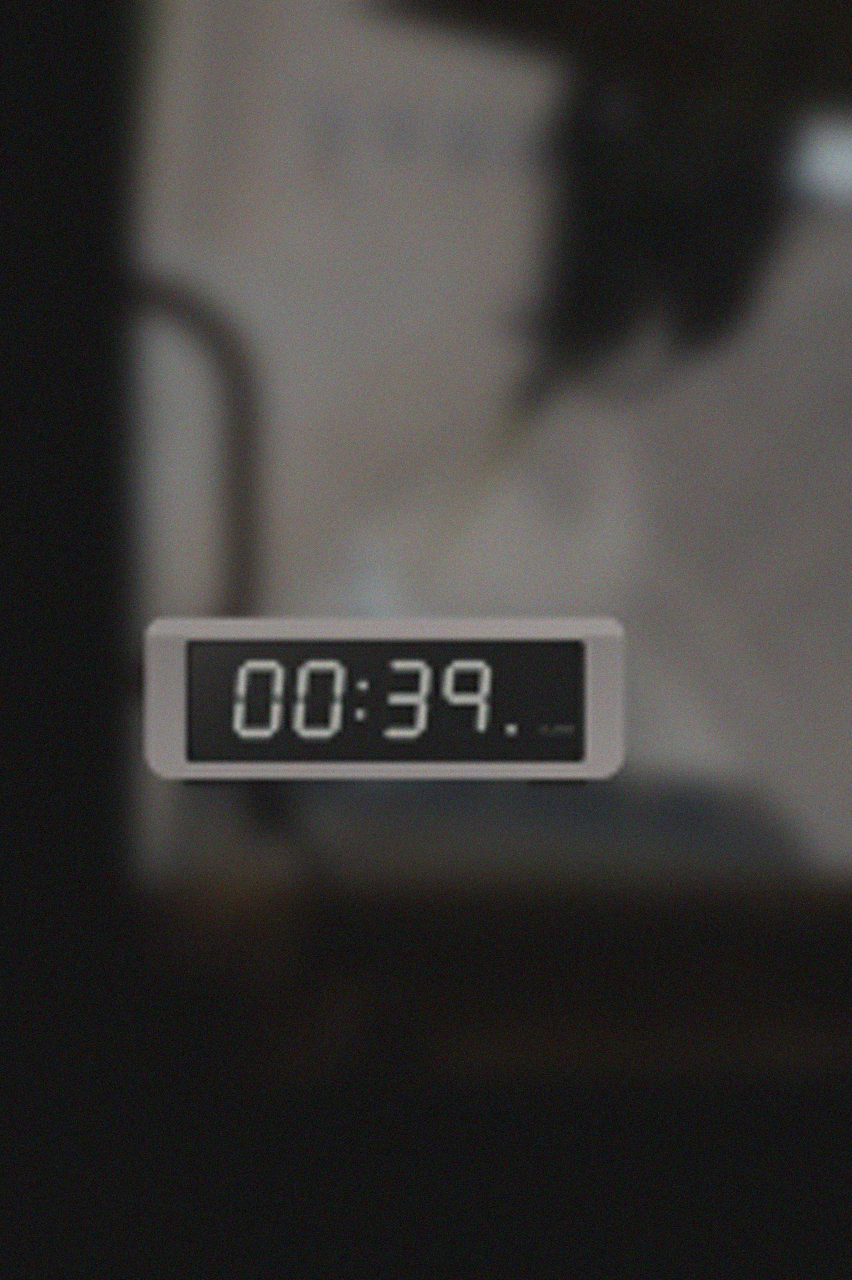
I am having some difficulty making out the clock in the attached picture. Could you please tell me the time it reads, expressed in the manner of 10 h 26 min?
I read 0 h 39 min
